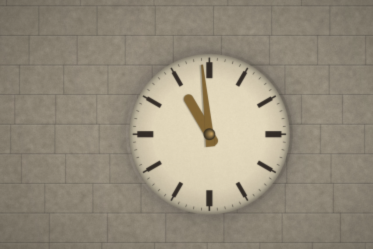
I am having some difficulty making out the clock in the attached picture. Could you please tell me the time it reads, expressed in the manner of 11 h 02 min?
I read 10 h 59 min
